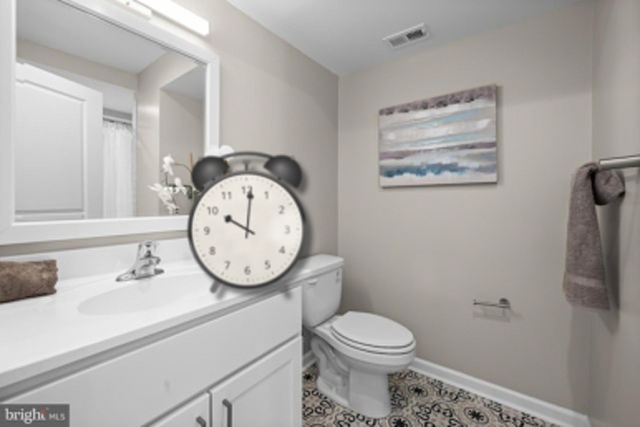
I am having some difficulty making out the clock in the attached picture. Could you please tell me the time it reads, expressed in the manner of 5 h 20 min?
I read 10 h 01 min
